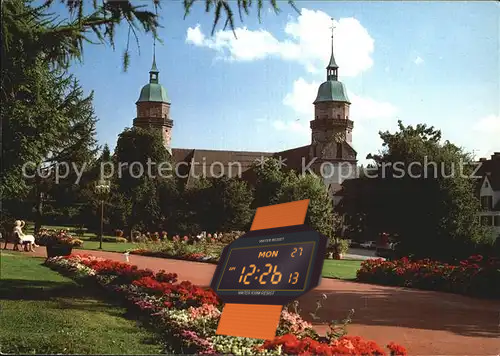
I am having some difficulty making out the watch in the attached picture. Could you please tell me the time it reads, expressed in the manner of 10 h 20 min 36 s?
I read 12 h 26 min 13 s
